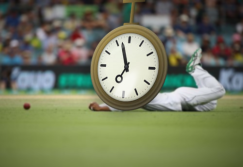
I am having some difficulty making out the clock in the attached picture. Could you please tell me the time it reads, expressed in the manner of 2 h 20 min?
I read 6 h 57 min
